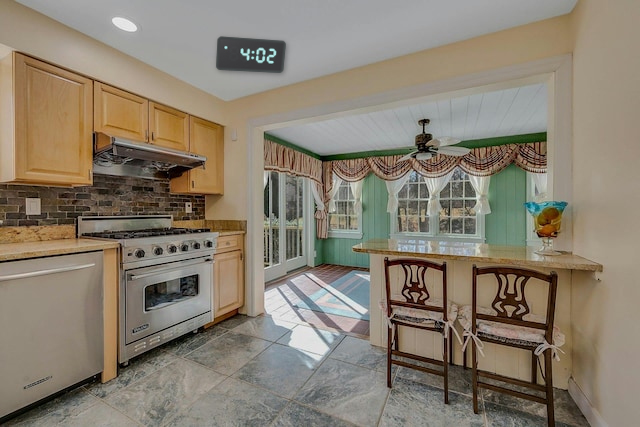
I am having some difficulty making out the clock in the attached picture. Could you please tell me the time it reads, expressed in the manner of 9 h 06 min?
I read 4 h 02 min
